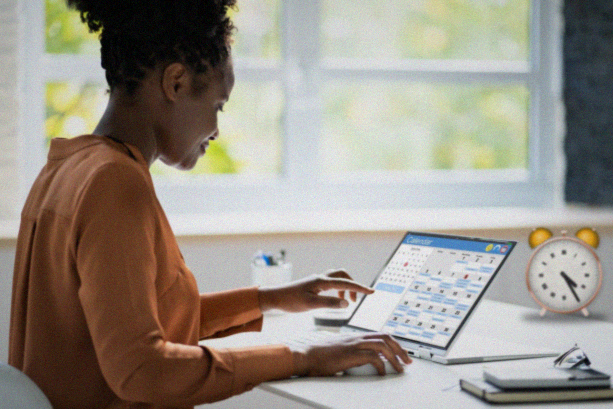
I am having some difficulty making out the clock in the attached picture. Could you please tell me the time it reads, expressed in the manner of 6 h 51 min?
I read 4 h 25 min
